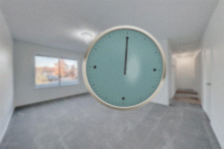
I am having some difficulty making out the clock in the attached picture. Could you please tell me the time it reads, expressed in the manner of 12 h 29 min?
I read 12 h 00 min
